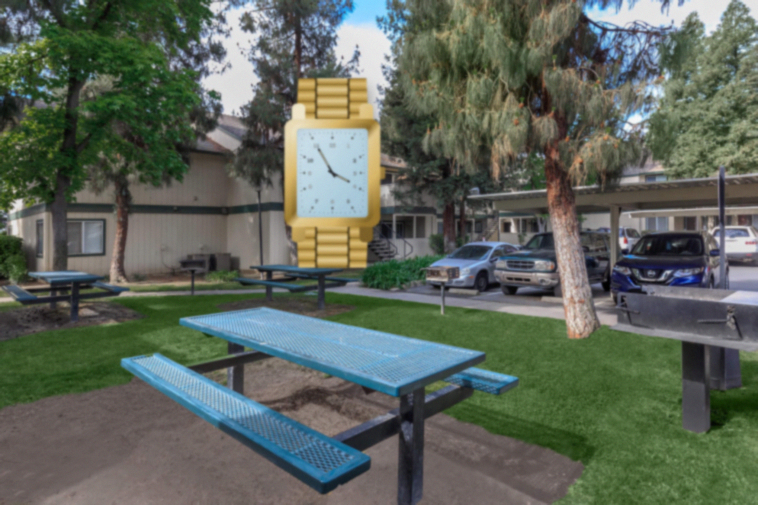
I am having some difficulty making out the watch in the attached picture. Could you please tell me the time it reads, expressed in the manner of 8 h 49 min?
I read 3 h 55 min
